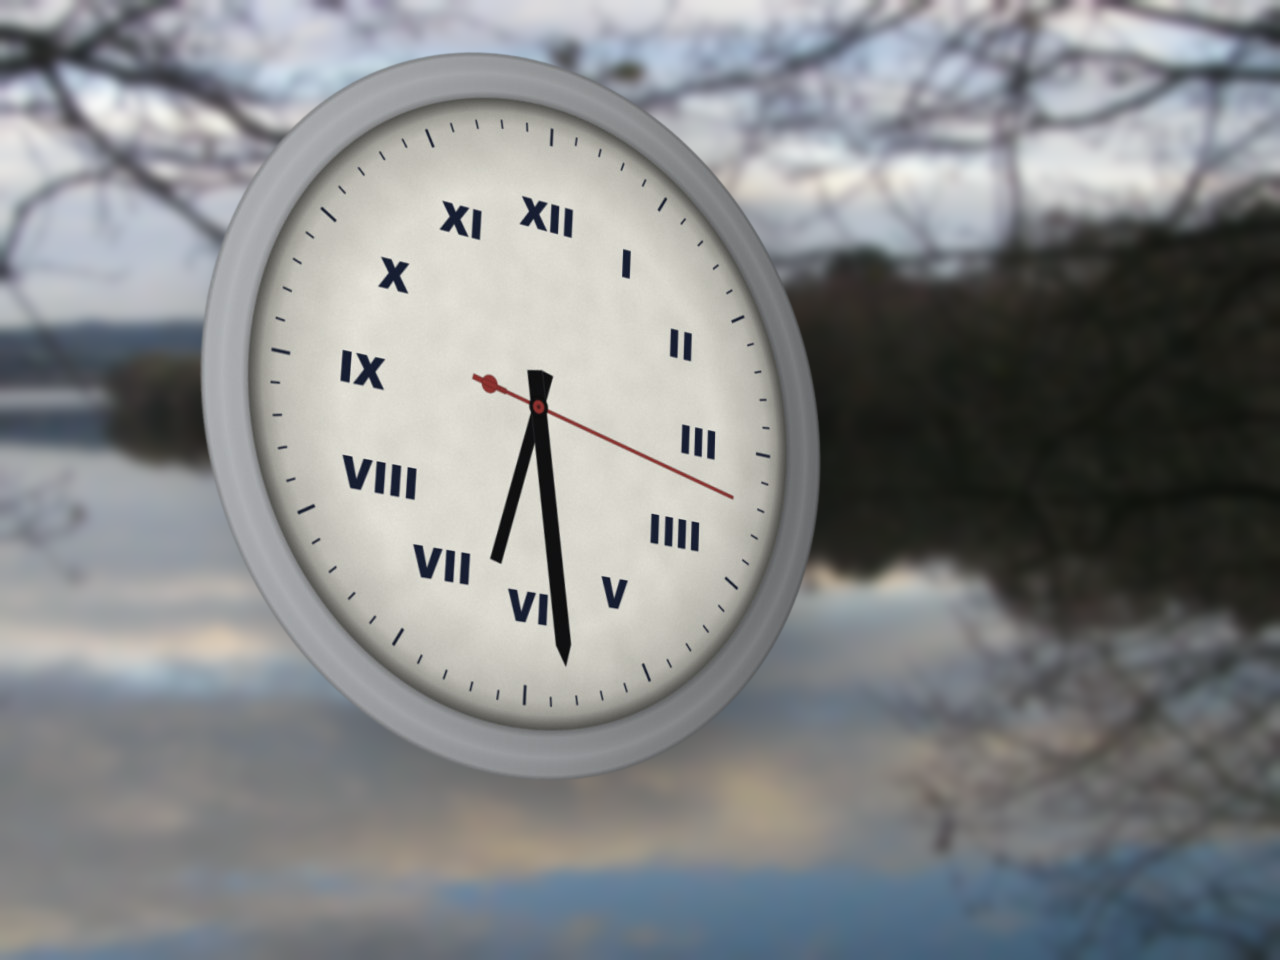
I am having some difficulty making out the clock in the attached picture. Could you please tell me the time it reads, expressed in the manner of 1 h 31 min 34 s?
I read 6 h 28 min 17 s
